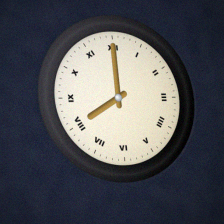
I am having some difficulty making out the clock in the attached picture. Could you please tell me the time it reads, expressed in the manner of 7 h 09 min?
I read 8 h 00 min
